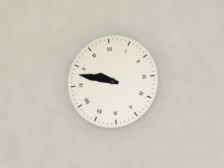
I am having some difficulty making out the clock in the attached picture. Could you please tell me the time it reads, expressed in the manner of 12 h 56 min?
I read 9 h 48 min
